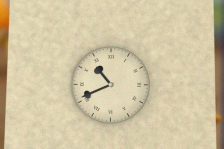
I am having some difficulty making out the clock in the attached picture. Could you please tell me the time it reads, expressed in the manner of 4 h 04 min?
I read 10 h 41 min
